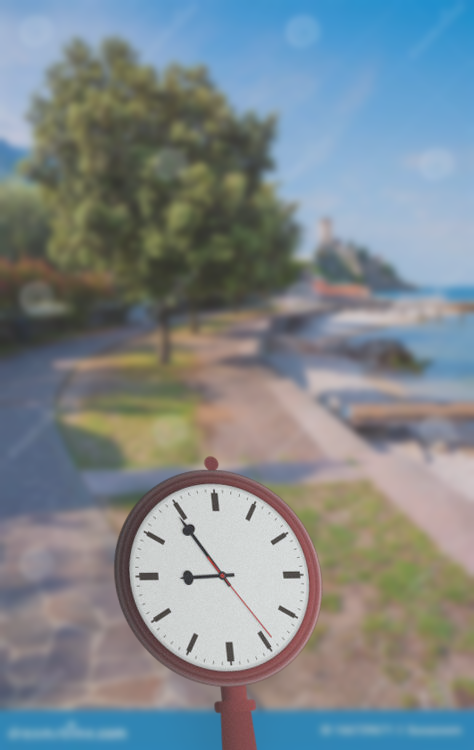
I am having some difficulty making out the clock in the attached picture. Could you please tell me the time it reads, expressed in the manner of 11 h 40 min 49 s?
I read 8 h 54 min 24 s
